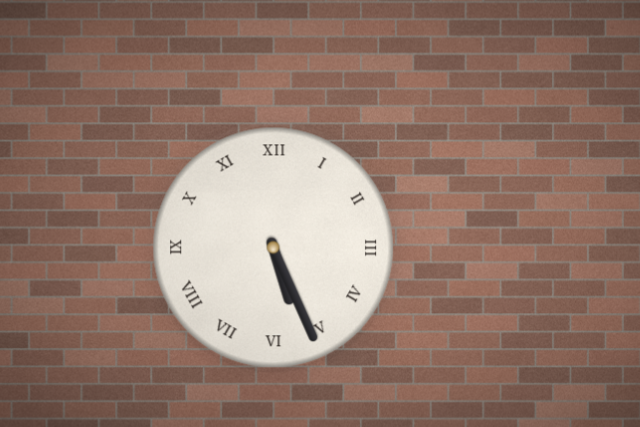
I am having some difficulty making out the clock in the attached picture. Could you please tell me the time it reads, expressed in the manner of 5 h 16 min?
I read 5 h 26 min
